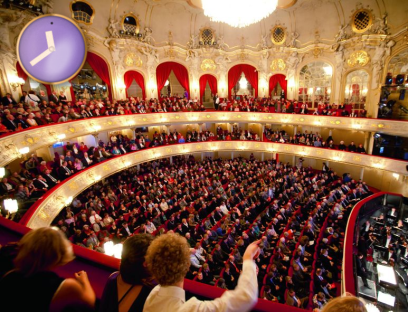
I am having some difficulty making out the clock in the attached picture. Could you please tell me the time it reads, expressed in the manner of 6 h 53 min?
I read 11 h 39 min
